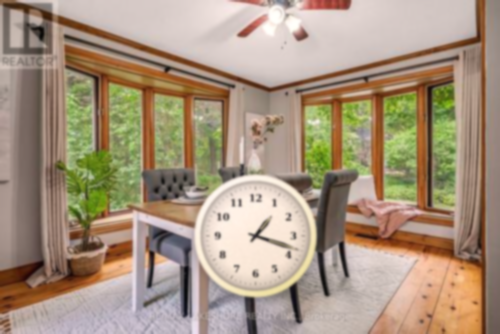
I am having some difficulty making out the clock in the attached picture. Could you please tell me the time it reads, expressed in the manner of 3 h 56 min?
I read 1 h 18 min
